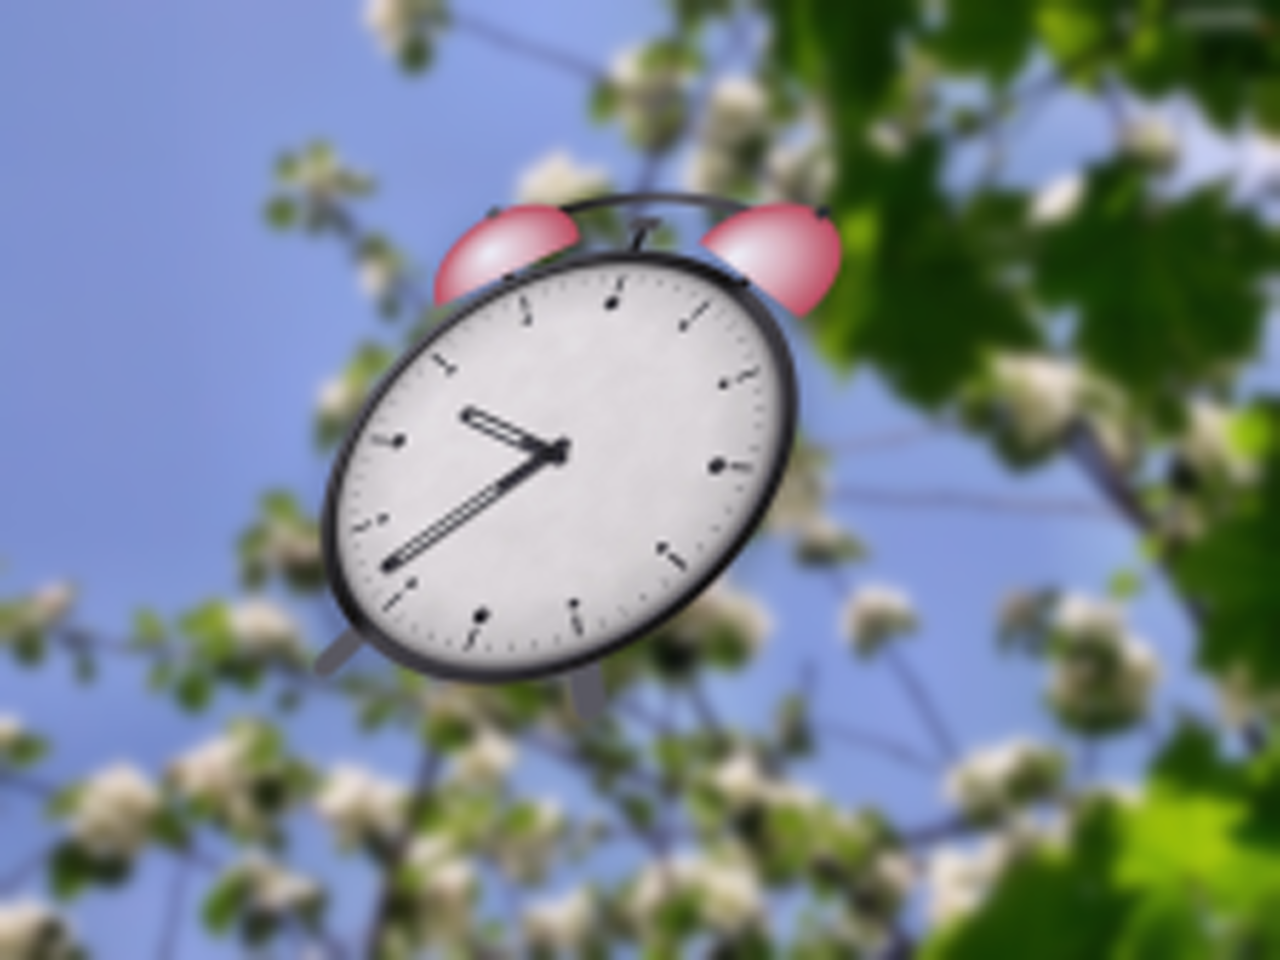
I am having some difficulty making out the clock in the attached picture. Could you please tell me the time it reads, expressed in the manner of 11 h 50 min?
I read 9 h 37 min
